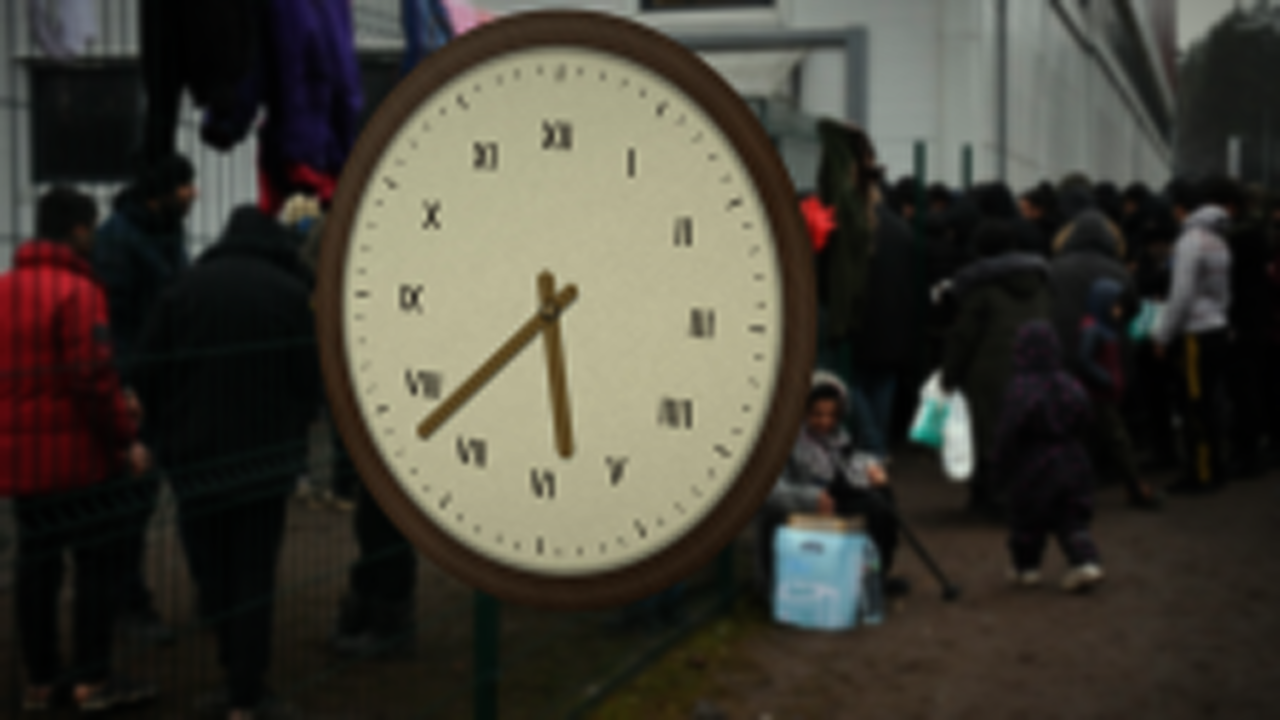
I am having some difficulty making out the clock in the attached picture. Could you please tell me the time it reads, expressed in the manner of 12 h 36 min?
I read 5 h 38 min
